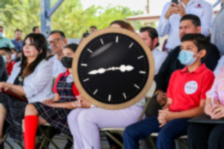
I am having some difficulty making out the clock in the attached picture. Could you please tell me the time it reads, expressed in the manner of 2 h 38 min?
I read 2 h 42 min
